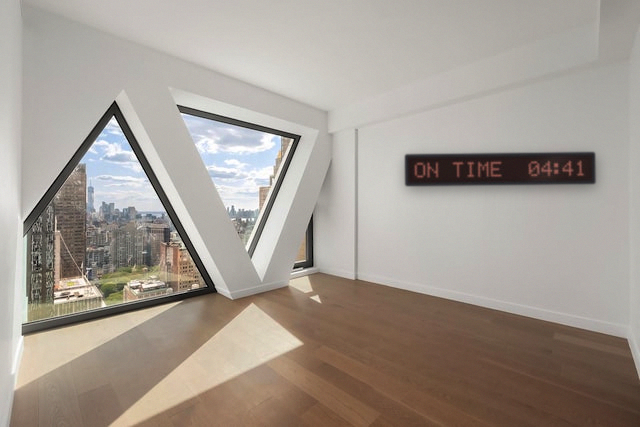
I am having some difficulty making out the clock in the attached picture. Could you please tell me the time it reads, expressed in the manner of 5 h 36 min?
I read 4 h 41 min
